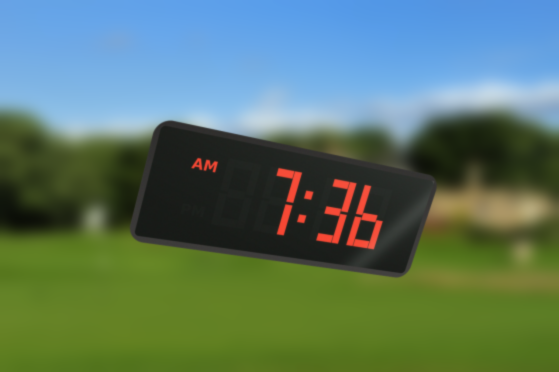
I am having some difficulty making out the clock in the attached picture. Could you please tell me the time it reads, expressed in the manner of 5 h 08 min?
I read 7 h 36 min
